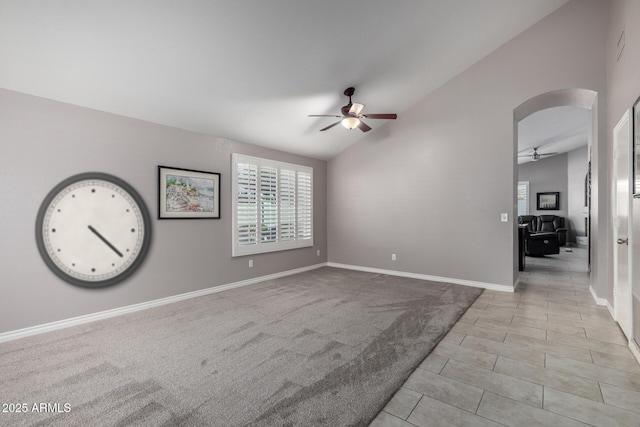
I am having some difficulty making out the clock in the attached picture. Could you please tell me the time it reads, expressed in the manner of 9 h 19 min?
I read 4 h 22 min
